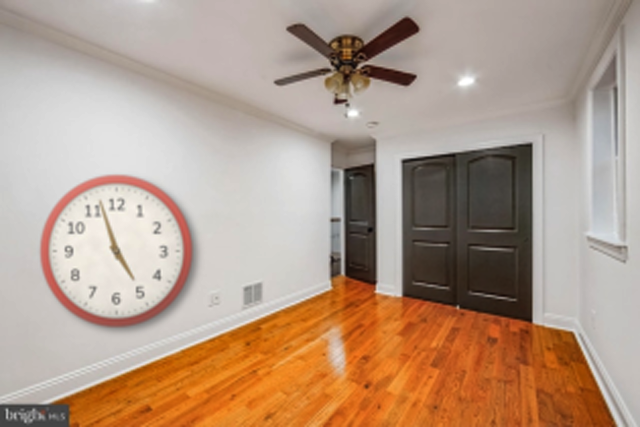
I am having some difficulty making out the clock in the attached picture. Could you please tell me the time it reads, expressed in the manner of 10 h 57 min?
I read 4 h 57 min
